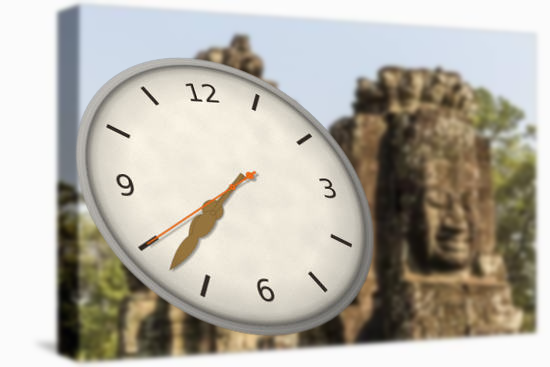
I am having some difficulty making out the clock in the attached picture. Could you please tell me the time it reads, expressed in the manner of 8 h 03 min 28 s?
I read 7 h 37 min 40 s
